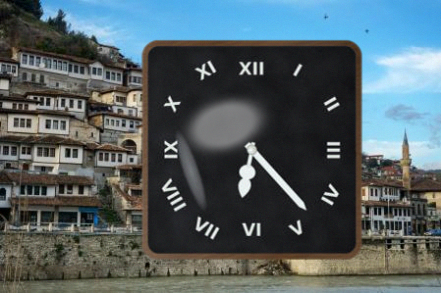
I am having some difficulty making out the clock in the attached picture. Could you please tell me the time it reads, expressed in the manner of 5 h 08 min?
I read 6 h 23 min
